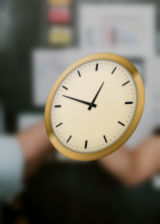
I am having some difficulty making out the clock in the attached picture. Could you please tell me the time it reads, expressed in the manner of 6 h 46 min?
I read 12 h 48 min
